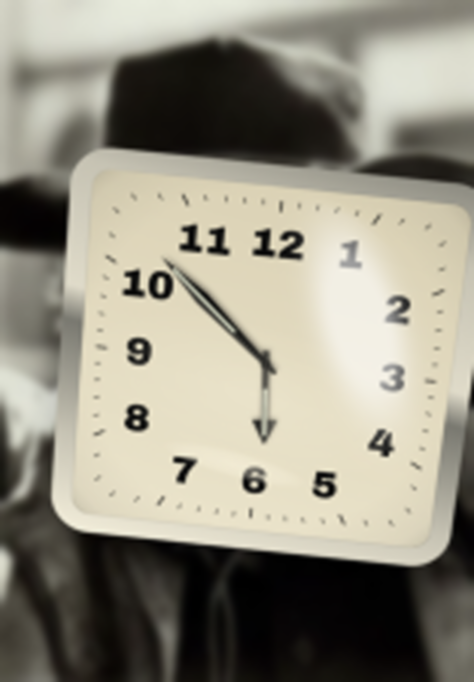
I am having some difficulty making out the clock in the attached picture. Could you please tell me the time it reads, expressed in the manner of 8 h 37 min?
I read 5 h 52 min
